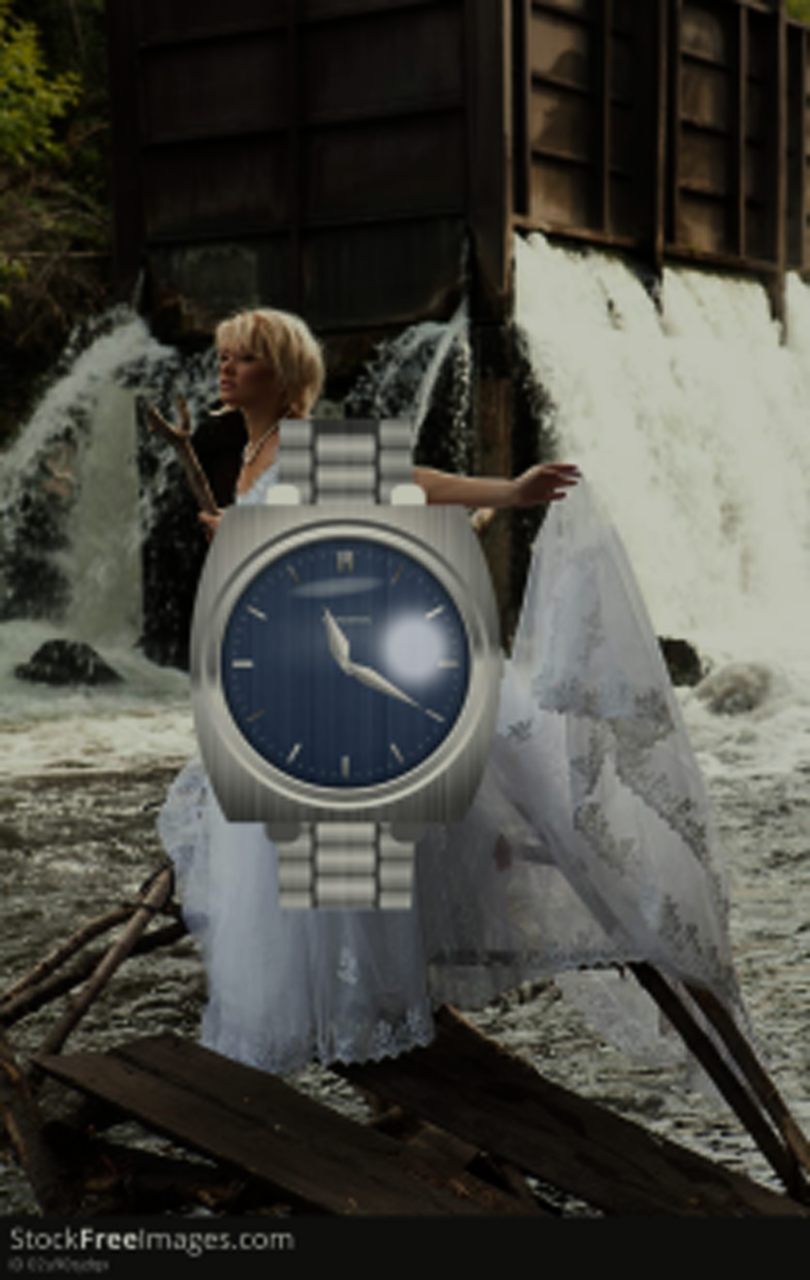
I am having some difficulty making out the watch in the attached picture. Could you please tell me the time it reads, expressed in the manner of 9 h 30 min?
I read 11 h 20 min
